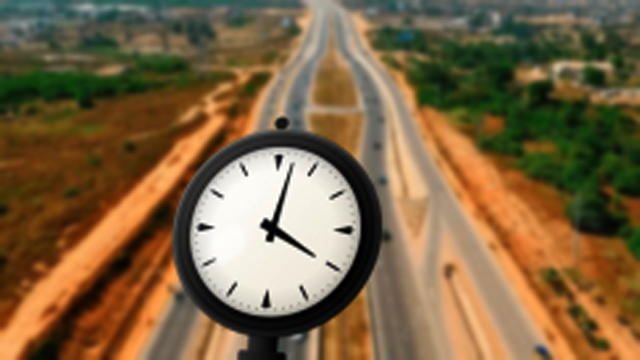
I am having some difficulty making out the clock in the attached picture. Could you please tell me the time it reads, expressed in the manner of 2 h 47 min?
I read 4 h 02 min
